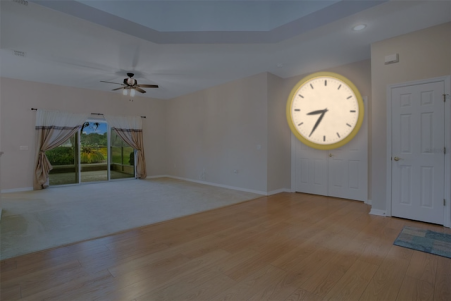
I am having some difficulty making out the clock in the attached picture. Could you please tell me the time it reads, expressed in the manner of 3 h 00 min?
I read 8 h 35 min
